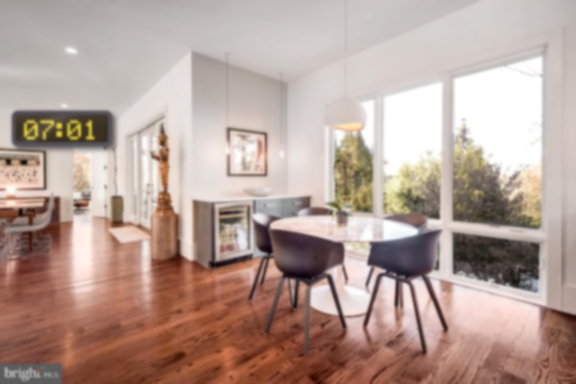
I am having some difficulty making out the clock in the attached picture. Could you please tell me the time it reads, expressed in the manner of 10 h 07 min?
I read 7 h 01 min
